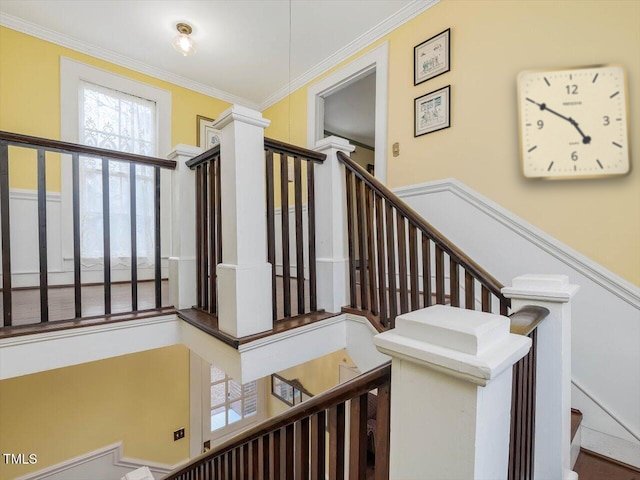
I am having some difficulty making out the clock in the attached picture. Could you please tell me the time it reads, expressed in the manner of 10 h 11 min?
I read 4 h 50 min
